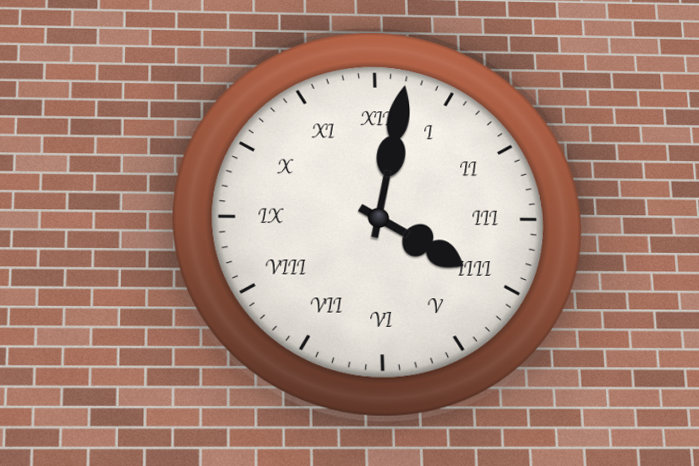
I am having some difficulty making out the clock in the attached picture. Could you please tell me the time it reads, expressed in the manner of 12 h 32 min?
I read 4 h 02 min
